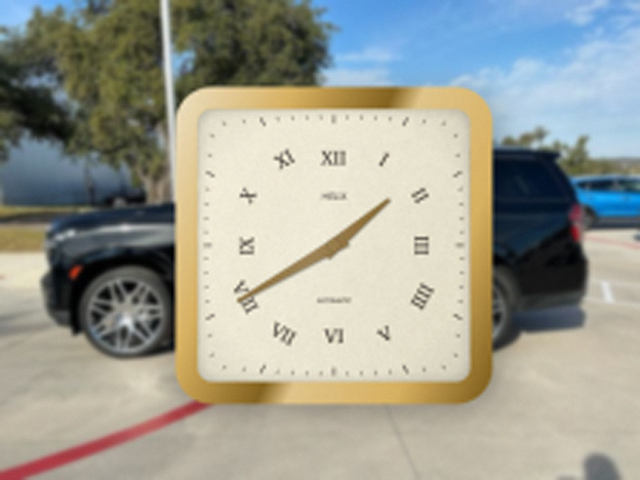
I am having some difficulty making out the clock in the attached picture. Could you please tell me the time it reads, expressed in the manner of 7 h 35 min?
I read 1 h 40 min
